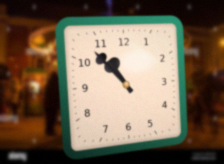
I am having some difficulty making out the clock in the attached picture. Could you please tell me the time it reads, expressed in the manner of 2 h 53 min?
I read 10 h 53 min
